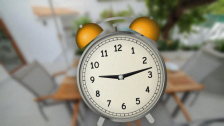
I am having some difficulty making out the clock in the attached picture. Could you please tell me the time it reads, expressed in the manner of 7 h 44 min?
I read 9 h 13 min
